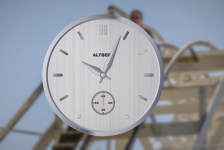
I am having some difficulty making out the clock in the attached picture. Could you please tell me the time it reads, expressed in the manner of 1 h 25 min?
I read 10 h 04 min
